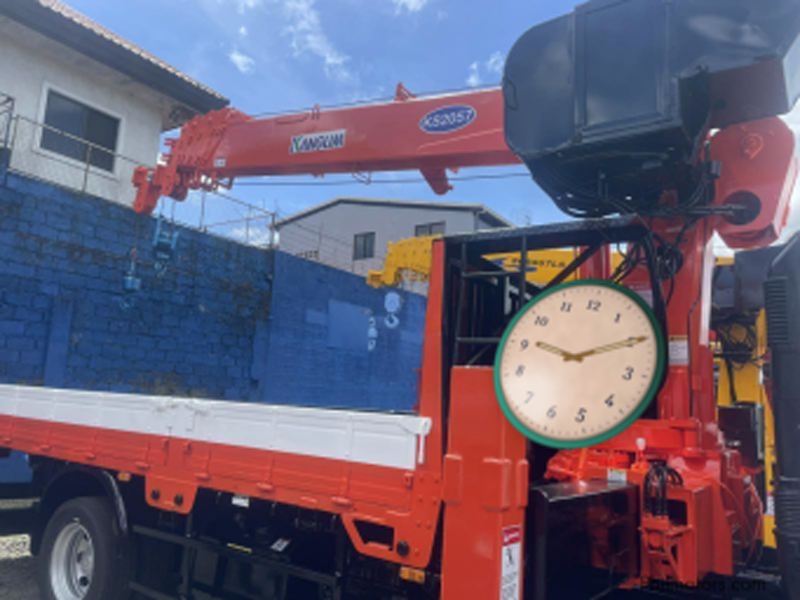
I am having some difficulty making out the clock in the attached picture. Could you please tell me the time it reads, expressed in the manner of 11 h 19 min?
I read 9 h 10 min
